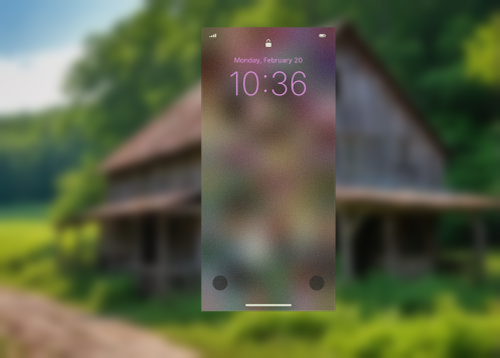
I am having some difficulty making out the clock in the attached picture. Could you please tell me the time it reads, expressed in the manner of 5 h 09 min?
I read 10 h 36 min
